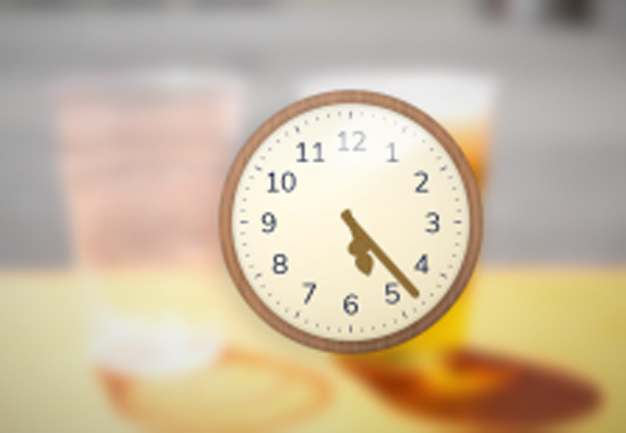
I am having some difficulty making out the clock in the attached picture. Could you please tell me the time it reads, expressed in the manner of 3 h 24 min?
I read 5 h 23 min
